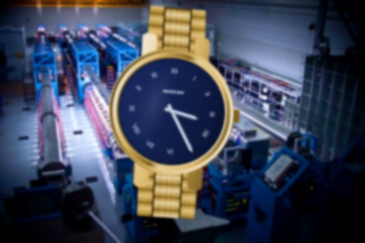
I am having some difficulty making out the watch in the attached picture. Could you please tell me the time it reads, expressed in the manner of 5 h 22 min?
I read 3 h 25 min
